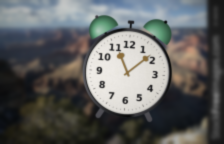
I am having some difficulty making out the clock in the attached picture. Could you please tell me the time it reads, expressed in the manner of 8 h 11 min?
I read 11 h 08 min
